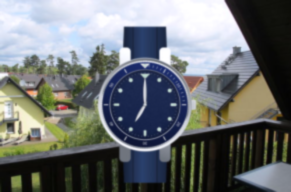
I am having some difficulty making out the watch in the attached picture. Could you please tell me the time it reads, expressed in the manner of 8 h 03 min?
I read 7 h 00 min
